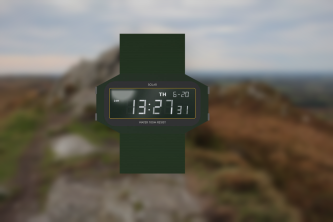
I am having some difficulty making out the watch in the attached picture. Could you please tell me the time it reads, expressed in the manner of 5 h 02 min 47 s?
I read 13 h 27 min 31 s
